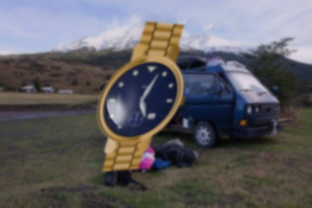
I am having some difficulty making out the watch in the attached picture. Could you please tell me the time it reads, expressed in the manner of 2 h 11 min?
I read 5 h 03 min
